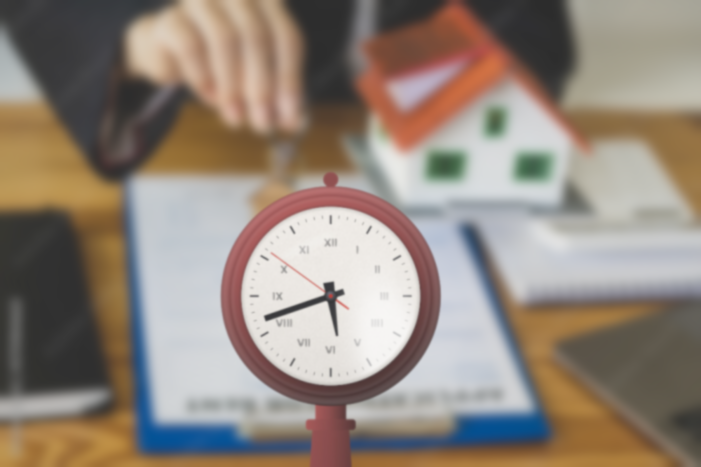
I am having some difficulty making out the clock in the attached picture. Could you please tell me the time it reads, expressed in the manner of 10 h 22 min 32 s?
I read 5 h 41 min 51 s
